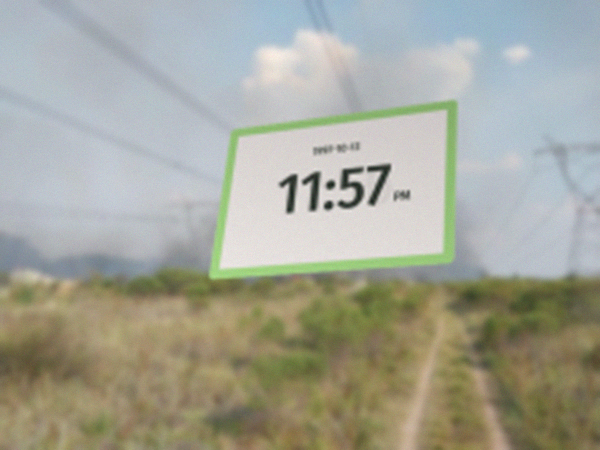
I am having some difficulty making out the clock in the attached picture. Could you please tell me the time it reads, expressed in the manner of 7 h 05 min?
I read 11 h 57 min
